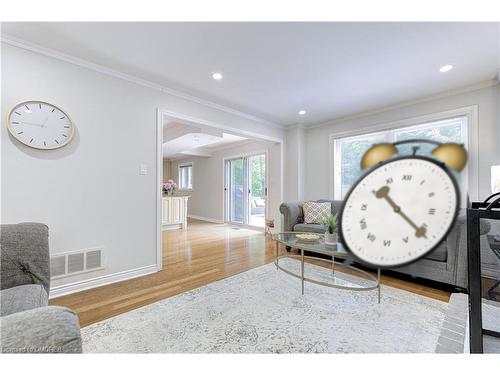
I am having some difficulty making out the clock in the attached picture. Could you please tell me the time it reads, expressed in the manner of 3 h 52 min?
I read 10 h 21 min
